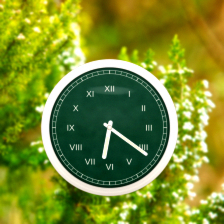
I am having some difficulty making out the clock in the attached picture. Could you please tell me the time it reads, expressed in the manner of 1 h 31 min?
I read 6 h 21 min
